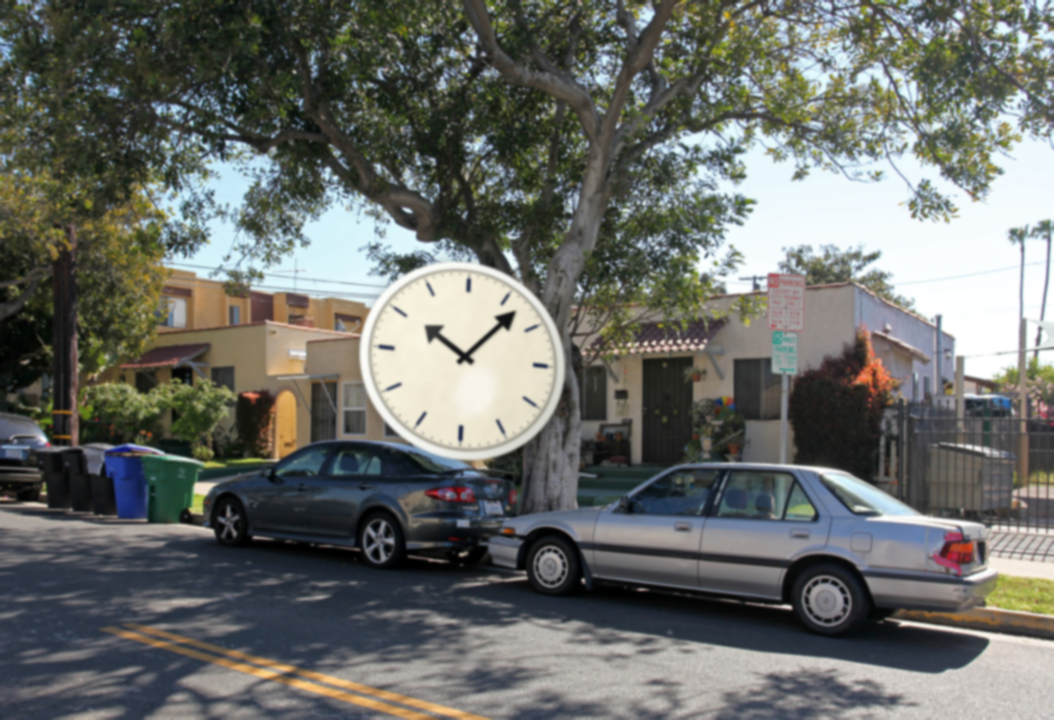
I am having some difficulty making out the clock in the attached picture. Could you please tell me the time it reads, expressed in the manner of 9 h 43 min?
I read 10 h 07 min
